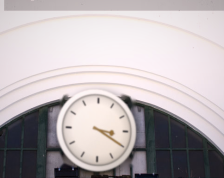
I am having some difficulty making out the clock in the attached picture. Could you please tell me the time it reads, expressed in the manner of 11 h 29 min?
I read 3 h 20 min
